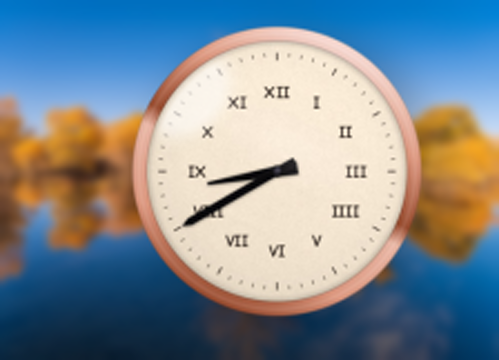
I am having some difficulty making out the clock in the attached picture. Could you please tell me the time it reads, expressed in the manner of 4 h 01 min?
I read 8 h 40 min
